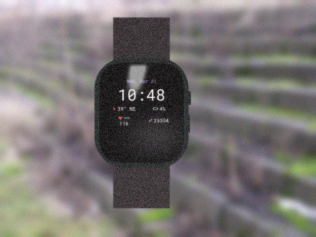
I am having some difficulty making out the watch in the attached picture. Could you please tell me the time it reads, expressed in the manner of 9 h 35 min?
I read 10 h 48 min
